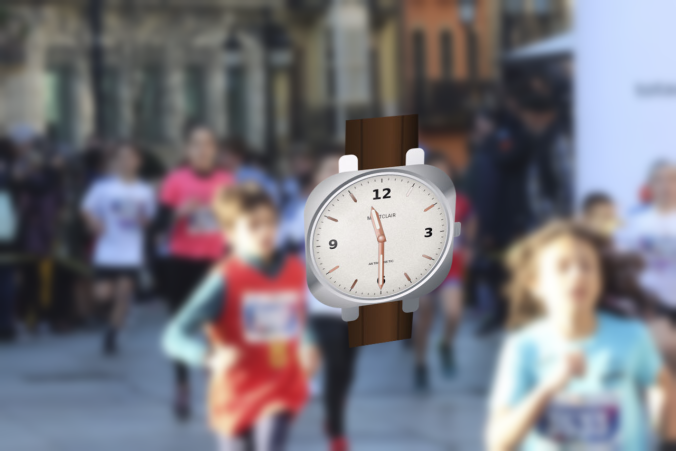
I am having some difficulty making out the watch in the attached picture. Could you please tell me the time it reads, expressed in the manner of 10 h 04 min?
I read 11 h 30 min
